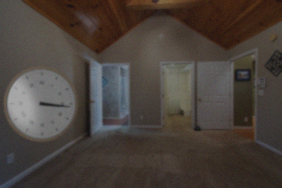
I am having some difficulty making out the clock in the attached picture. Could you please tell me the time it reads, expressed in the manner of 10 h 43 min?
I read 3 h 16 min
